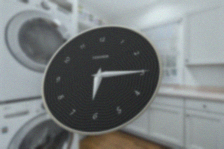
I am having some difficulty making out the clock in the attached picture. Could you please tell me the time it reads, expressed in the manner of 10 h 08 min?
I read 6 h 15 min
